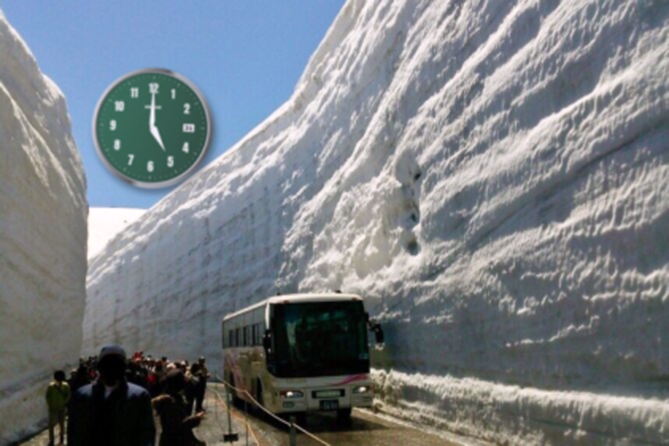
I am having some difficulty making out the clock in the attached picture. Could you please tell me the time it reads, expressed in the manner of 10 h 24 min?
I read 5 h 00 min
